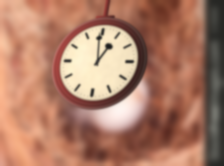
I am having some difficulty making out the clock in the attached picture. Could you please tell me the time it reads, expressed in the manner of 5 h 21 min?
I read 12 h 59 min
